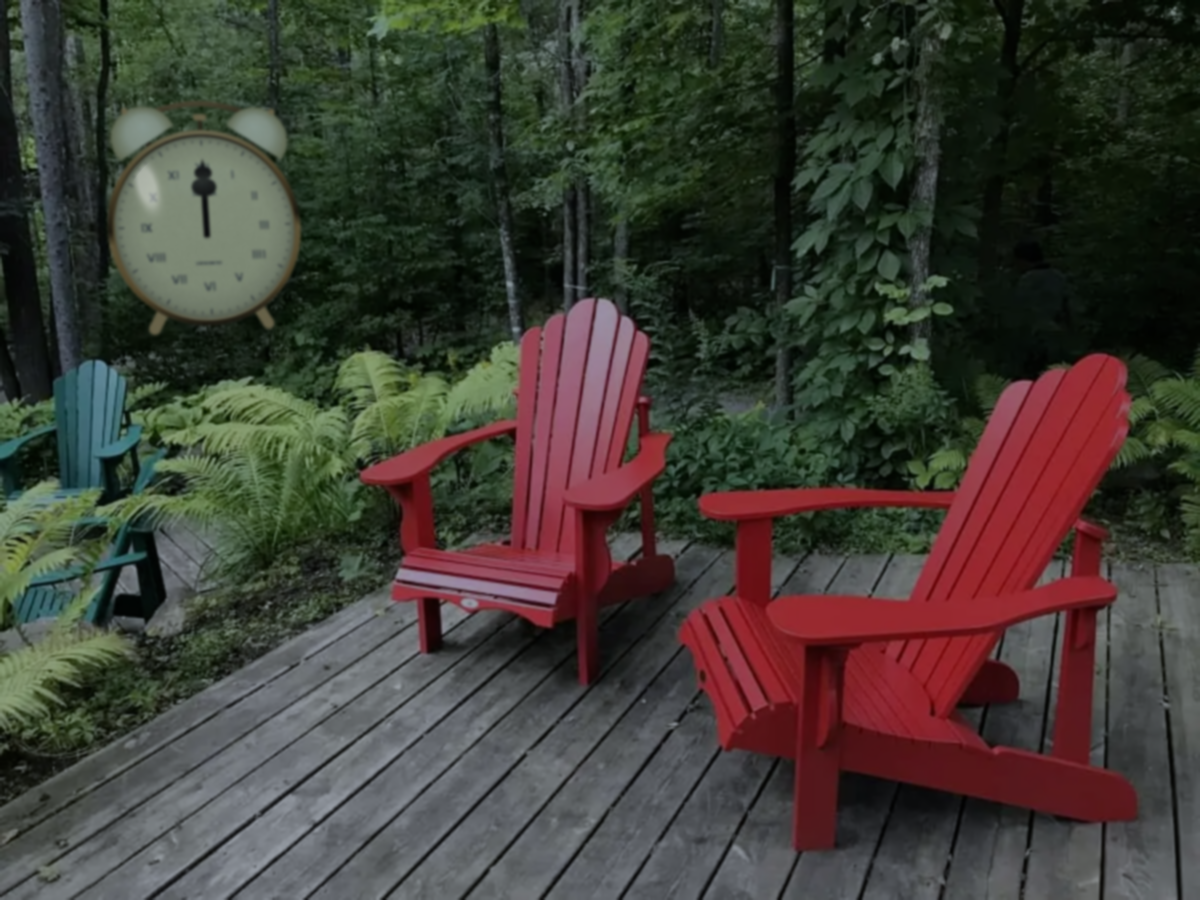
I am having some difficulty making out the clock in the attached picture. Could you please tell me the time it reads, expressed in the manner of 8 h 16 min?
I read 12 h 00 min
